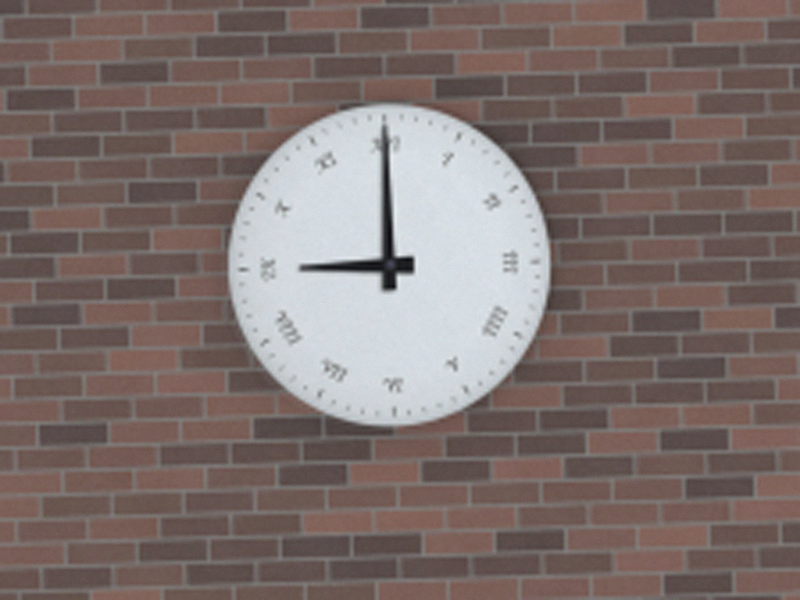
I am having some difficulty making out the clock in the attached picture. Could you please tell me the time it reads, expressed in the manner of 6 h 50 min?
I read 9 h 00 min
